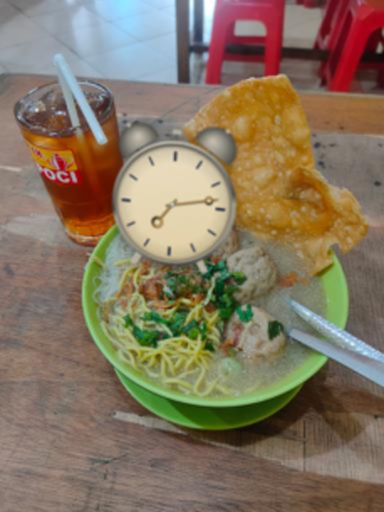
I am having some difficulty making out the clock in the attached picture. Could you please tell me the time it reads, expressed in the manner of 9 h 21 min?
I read 7 h 13 min
